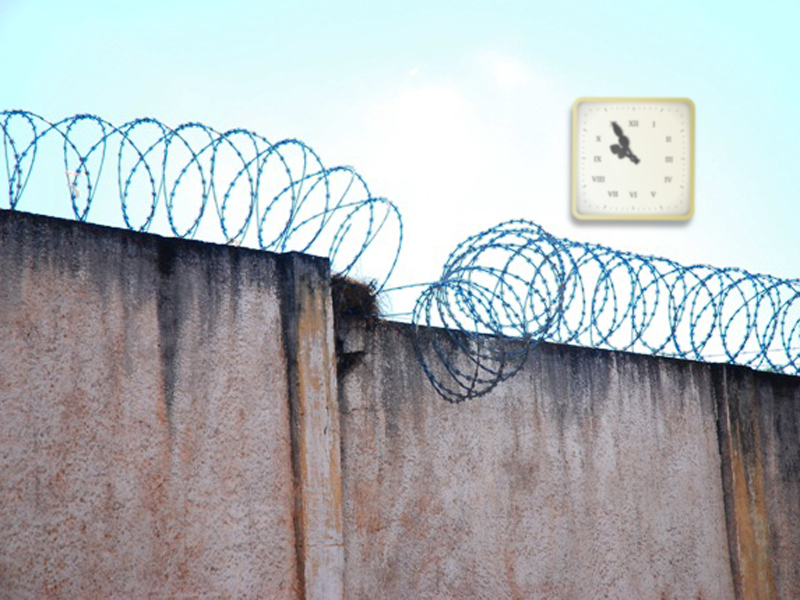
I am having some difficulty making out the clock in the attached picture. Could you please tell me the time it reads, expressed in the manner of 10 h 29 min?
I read 9 h 55 min
